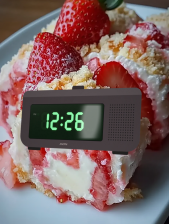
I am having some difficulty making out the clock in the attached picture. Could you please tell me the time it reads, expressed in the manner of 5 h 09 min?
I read 12 h 26 min
